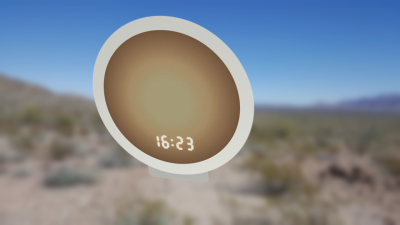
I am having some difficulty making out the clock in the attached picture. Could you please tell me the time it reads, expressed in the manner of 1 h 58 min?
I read 16 h 23 min
